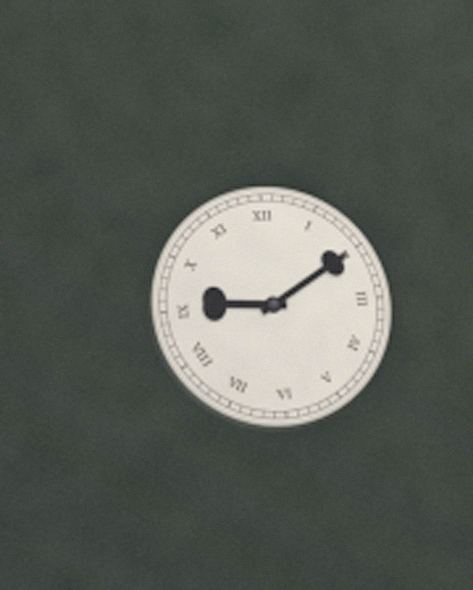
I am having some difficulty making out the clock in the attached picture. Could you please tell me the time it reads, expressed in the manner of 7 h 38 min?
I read 9 h 10 min
